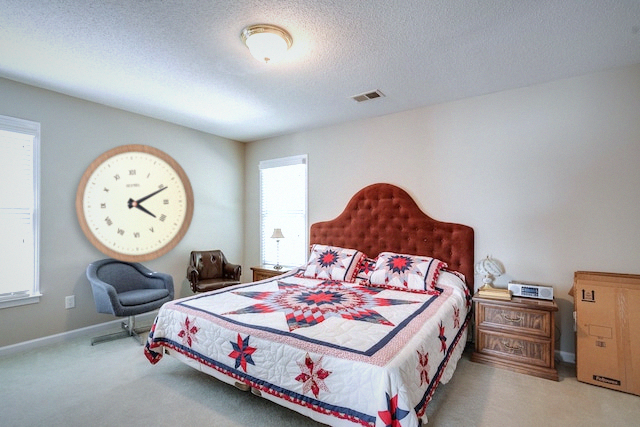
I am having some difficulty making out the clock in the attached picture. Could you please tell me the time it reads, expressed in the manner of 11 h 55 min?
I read 4 h 11 min
